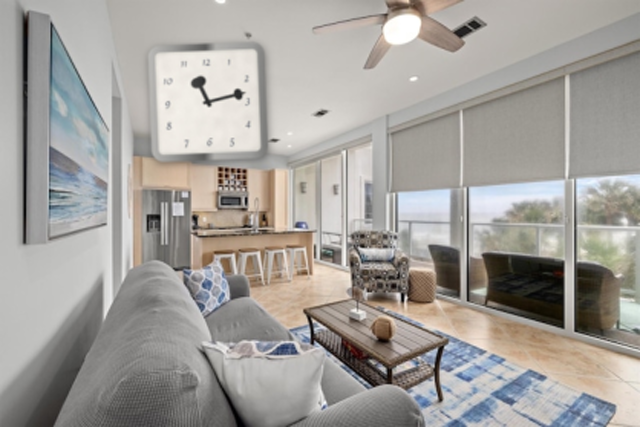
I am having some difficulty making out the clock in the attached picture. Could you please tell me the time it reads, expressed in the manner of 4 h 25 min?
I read 11 h 13 min
